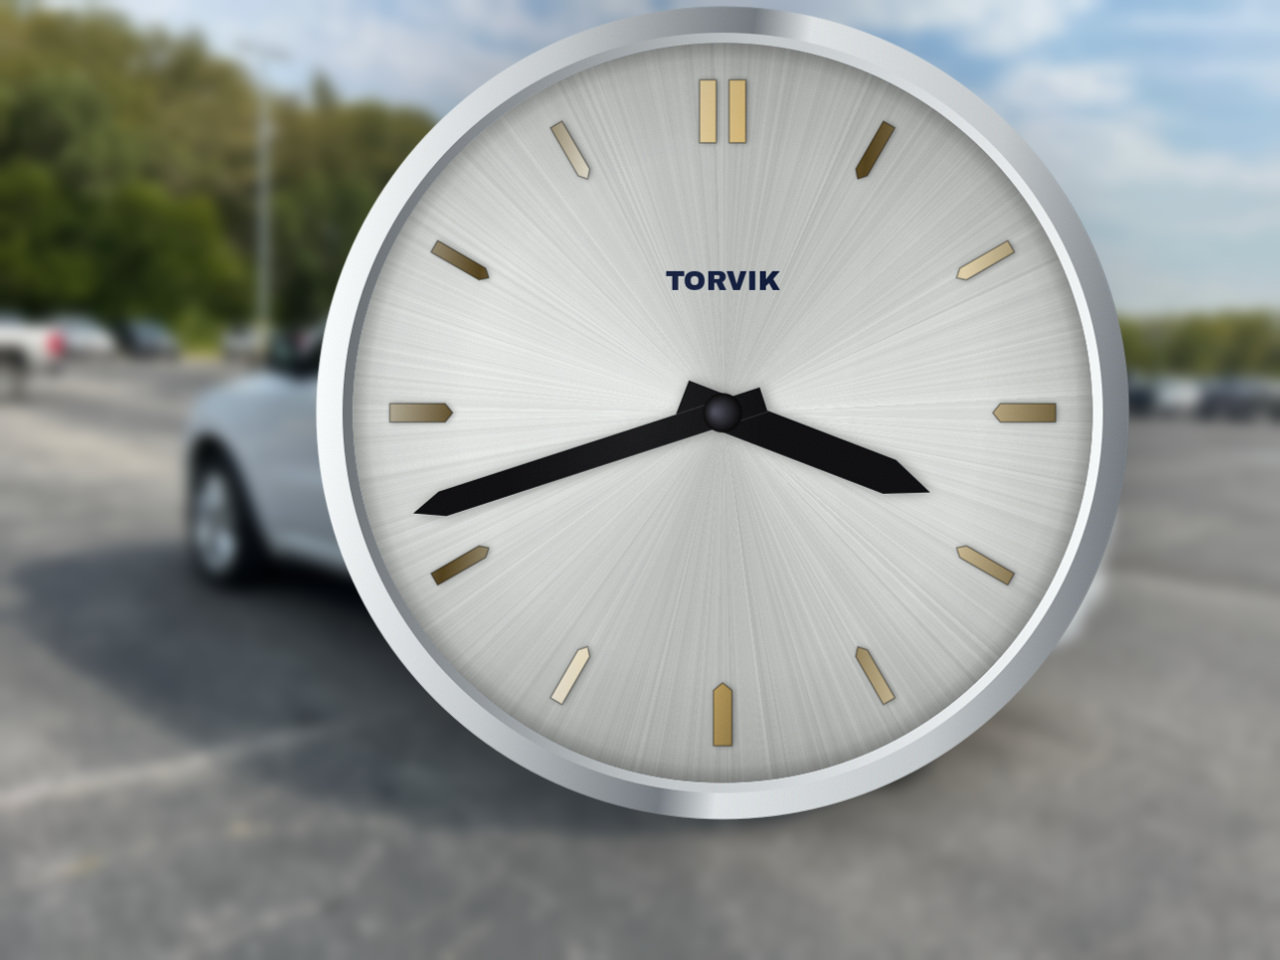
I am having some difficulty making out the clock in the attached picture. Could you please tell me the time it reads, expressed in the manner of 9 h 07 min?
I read 3 h 42 min
